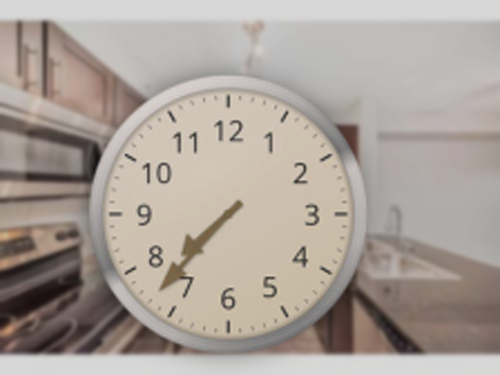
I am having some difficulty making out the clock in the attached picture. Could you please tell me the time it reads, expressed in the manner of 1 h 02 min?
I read 7 h 37 min
